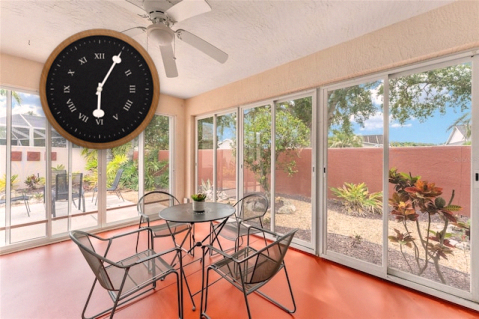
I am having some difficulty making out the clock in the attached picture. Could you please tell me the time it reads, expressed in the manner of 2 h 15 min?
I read 6 h 05 min
